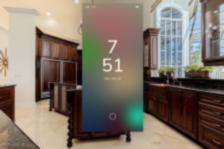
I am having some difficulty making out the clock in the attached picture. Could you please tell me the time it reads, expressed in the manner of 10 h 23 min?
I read 7 h 51 min
